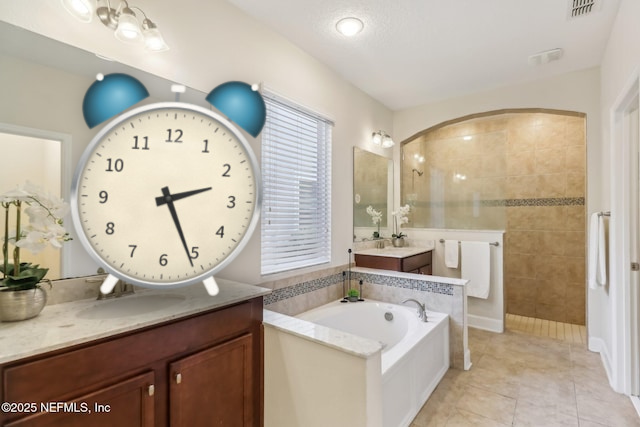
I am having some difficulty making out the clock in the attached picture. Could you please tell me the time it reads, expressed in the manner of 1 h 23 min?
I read 2 h 26 min
